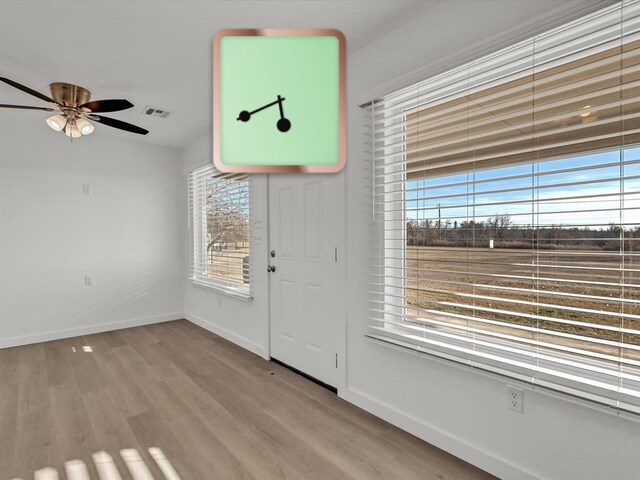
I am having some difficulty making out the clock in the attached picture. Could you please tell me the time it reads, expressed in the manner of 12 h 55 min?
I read 5 h 41 min
